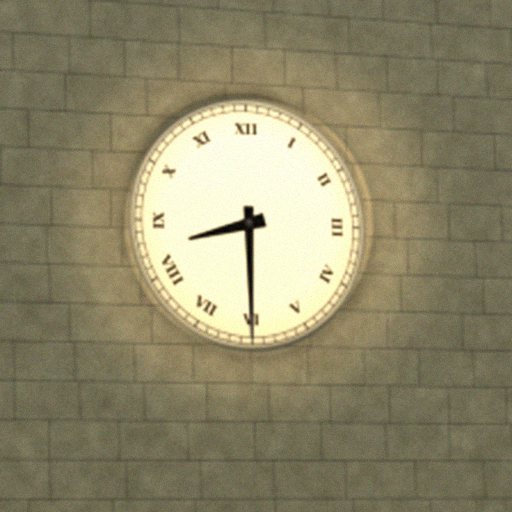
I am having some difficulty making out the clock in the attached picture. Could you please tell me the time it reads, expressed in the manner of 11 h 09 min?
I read 8 h 30 min
